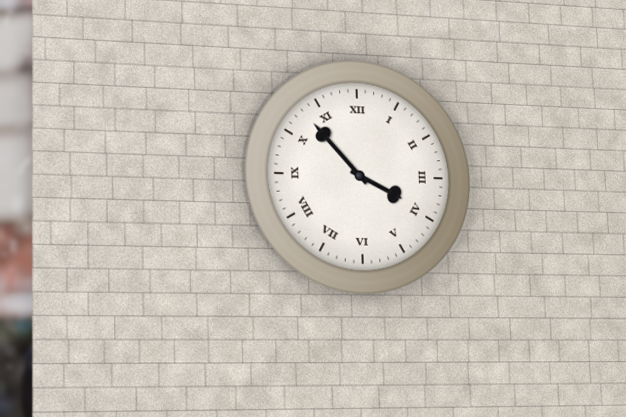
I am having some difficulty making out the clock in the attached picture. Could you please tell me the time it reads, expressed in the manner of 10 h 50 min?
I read 3 h 53 min
